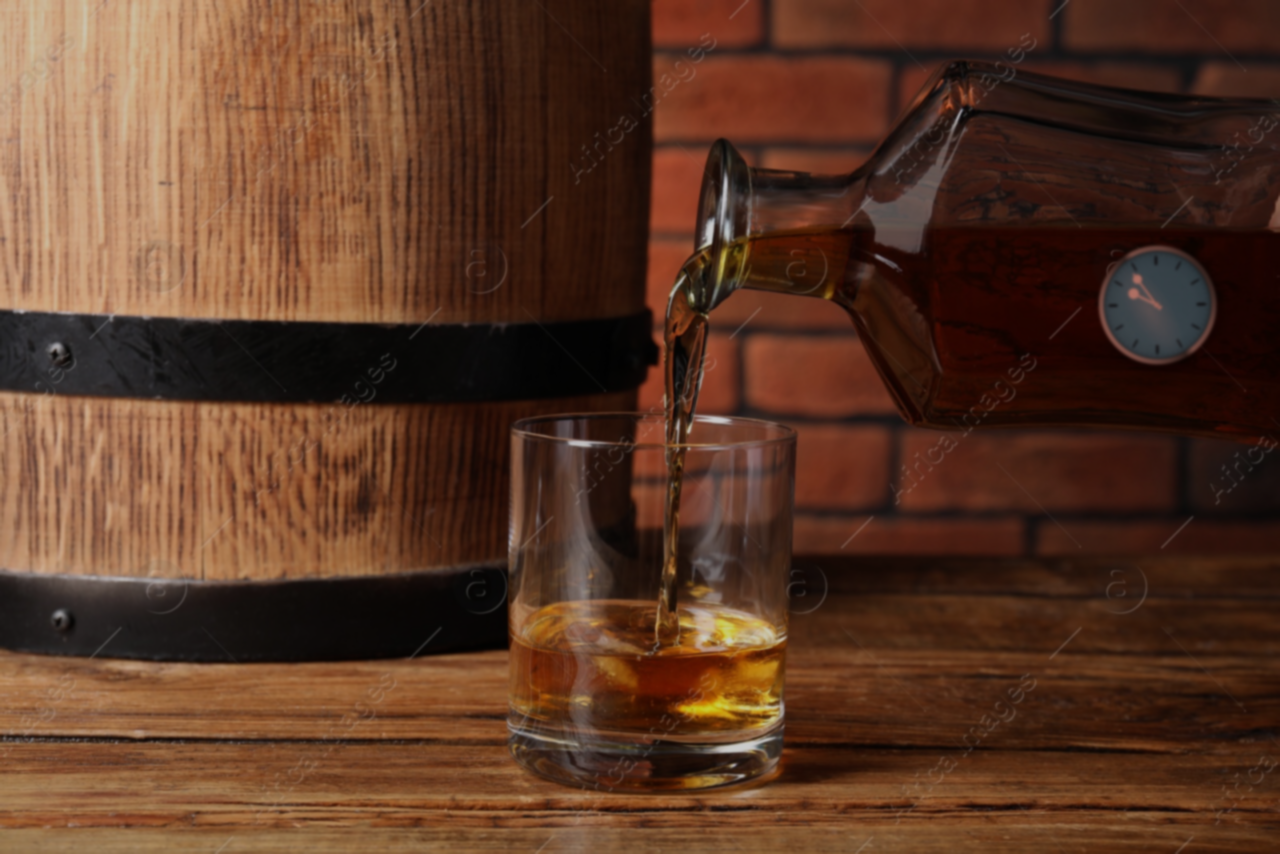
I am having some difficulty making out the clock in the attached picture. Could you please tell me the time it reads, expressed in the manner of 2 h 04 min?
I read 9 h 54 min
